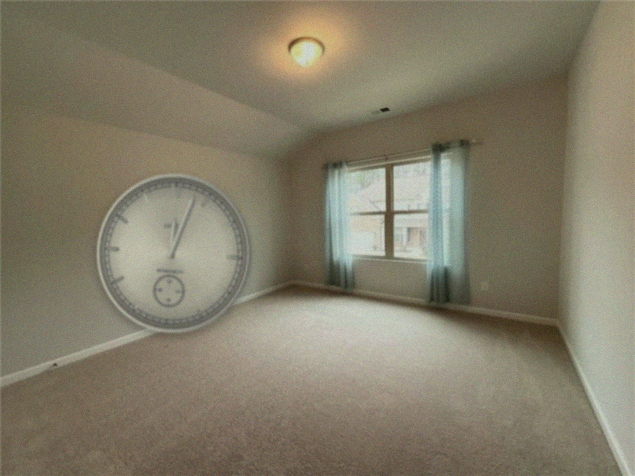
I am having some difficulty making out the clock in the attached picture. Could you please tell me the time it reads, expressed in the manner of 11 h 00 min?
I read 12 h 03 min
